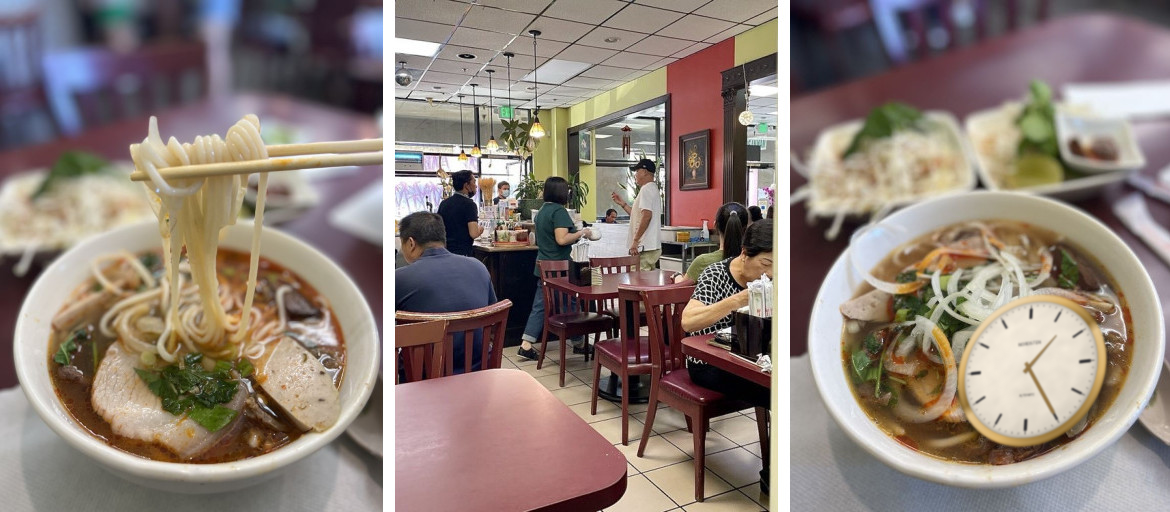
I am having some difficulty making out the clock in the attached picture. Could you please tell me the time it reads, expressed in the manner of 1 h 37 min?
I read 1 h 25 min
